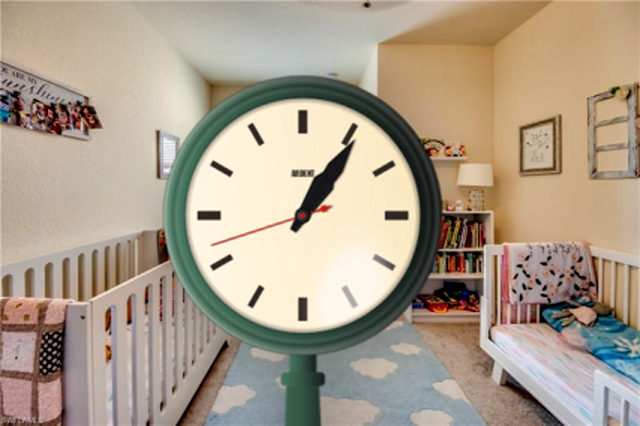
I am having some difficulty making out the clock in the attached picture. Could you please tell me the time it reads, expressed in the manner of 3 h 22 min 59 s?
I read 1 h 05 min 42 s
